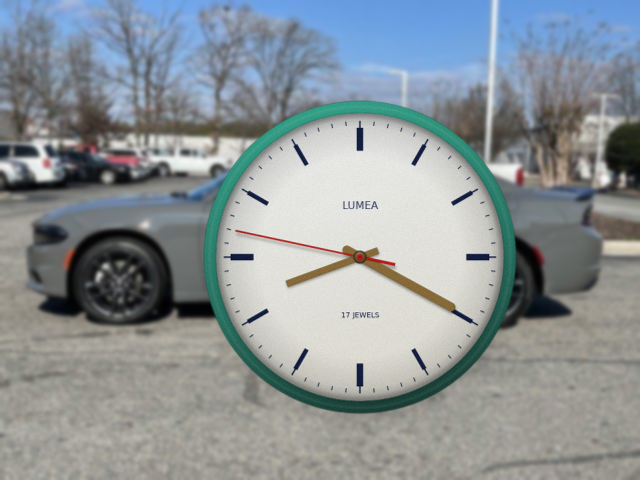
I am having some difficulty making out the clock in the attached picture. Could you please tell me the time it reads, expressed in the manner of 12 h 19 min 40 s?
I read 8 h 19 min 47 s
